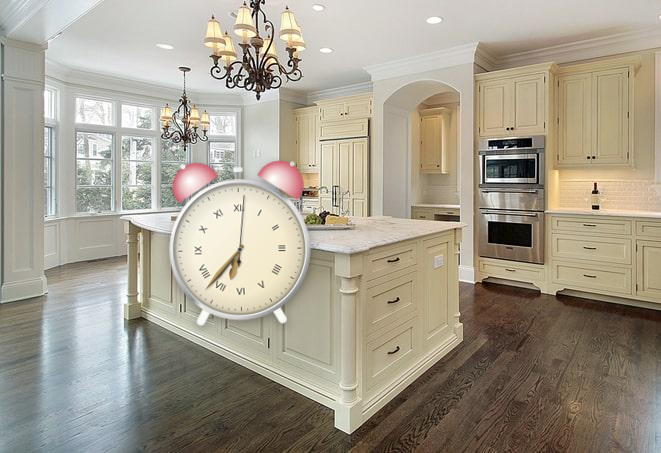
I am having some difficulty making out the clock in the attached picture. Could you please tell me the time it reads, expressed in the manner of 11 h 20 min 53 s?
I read 6 h 37 min 01 s
